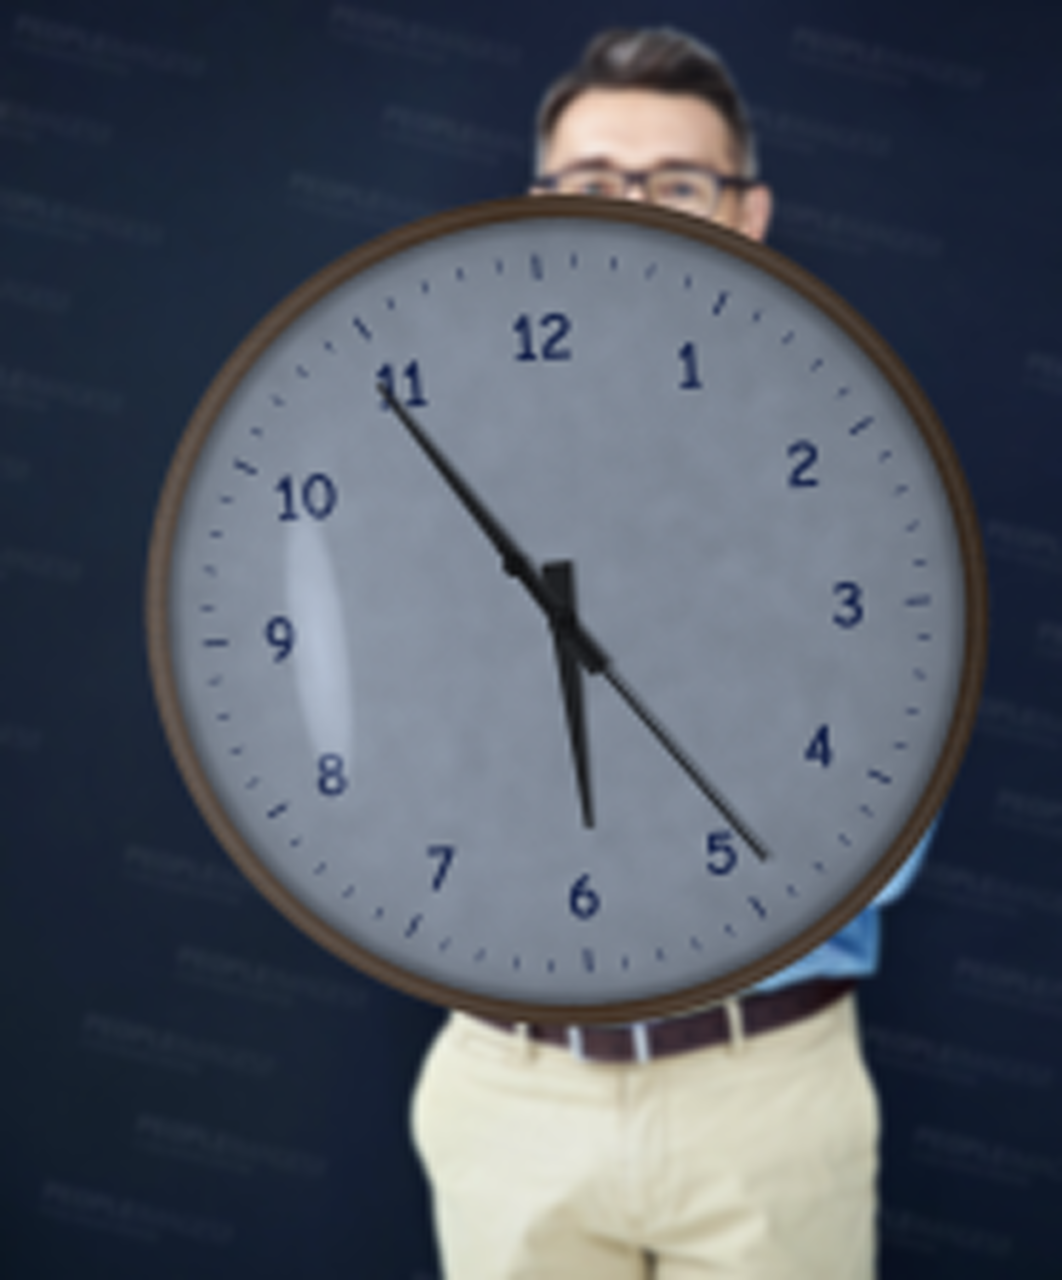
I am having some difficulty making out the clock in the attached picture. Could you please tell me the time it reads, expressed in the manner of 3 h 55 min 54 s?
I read 5 h 54 min 24 s
